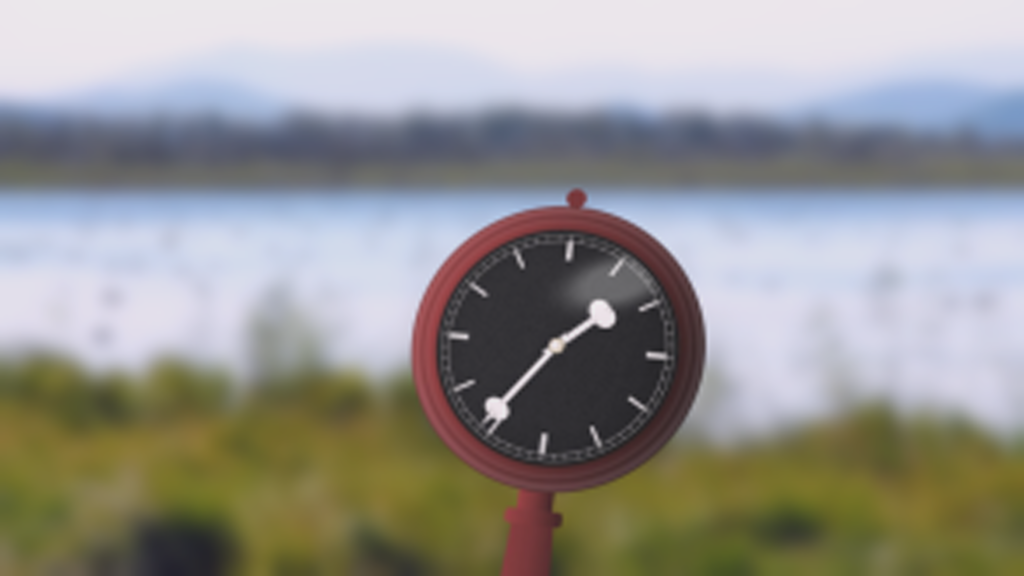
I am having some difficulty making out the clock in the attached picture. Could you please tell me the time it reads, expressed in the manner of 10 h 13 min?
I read 1 h 36 min
